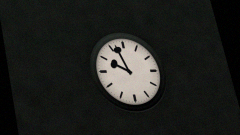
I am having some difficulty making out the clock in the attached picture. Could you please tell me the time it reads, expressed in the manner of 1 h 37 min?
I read 9 h 57 min
